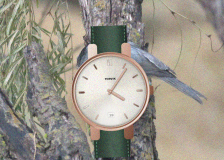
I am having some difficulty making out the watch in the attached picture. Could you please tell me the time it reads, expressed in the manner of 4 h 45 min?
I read 4 h 06 min
